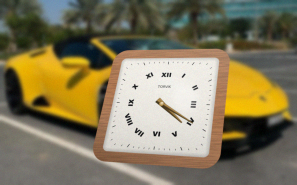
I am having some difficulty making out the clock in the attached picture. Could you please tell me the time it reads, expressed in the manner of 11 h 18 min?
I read 4 h 20 min
